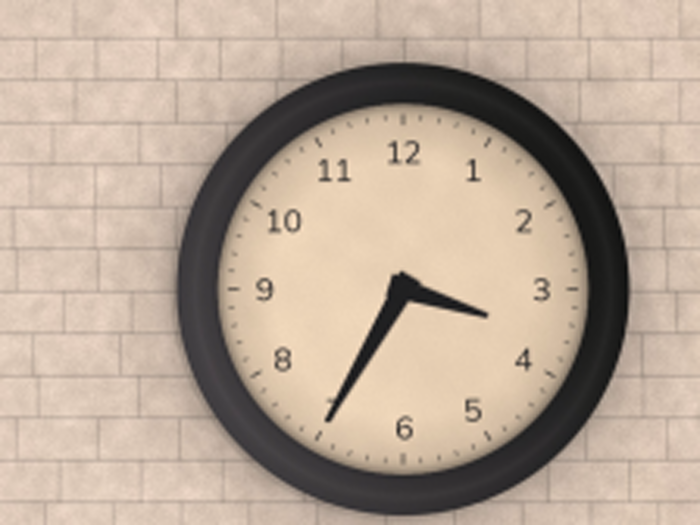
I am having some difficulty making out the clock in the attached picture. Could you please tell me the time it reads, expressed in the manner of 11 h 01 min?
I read 3 h 35 min
